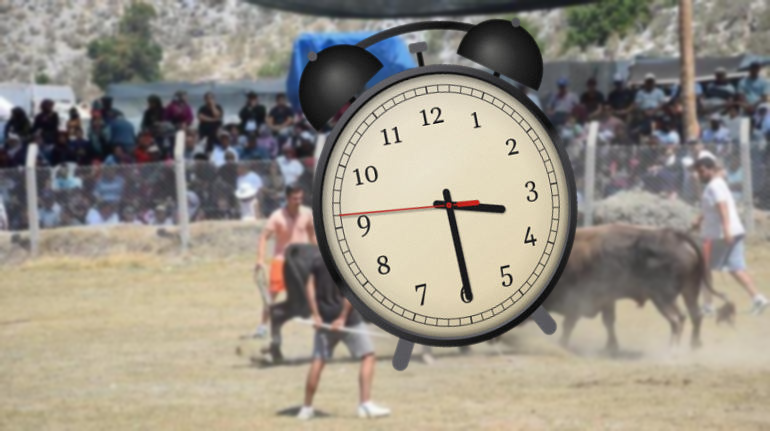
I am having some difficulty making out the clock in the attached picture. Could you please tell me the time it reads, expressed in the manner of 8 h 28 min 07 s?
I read 3 h 29 min 46 s
